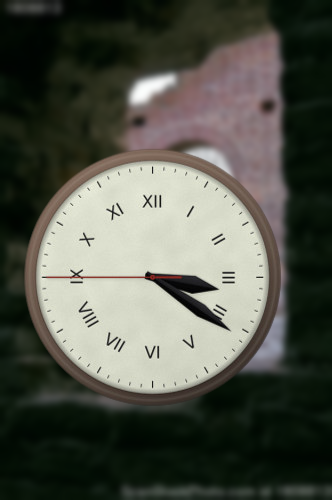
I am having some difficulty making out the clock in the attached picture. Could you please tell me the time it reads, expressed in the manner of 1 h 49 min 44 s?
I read 3 h 20 min 45 s
